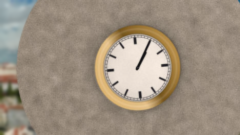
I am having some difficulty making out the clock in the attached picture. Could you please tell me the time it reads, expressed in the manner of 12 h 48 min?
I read 1 h 05 min
